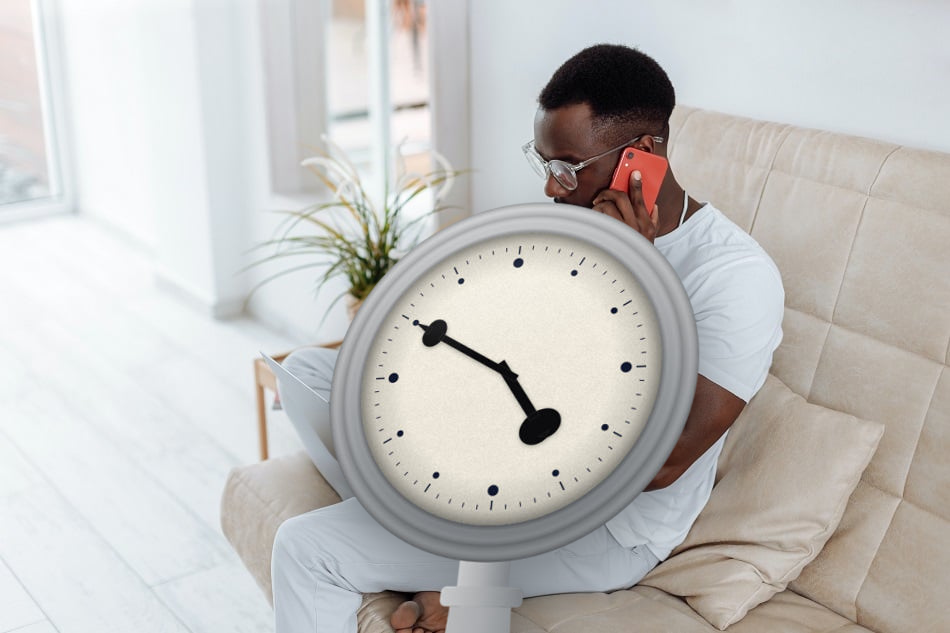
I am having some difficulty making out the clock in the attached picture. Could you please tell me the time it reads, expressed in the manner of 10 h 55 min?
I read 4 h 50 min
